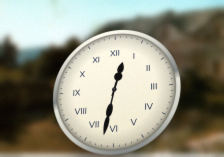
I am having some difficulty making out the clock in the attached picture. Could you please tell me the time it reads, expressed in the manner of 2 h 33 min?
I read 12 h 32 min
